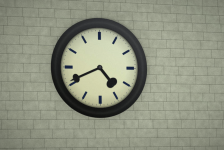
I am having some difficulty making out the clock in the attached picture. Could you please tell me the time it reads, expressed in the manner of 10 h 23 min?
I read 4 h 41 min
